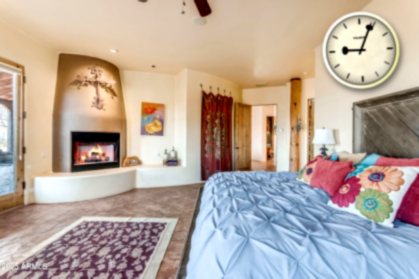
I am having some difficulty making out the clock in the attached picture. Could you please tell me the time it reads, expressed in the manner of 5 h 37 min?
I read 9 h 04 min
